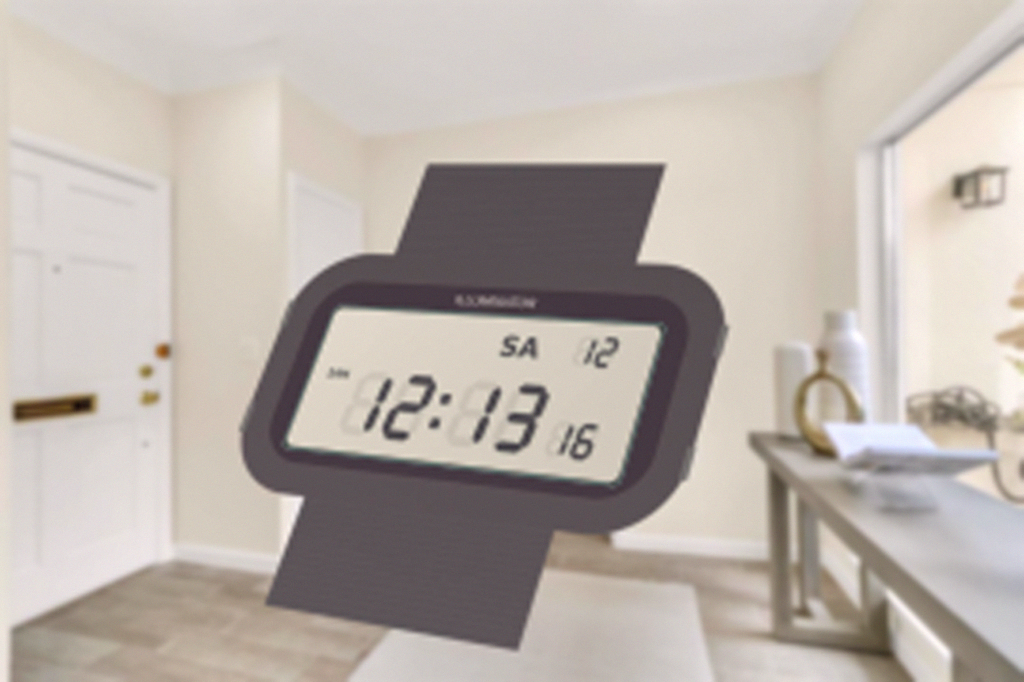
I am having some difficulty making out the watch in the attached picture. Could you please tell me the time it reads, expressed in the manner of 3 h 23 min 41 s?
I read 12 h 13 min 16 s
